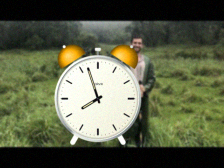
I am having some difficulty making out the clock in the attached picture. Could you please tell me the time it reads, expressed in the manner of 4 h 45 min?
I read 7 h 57 min
